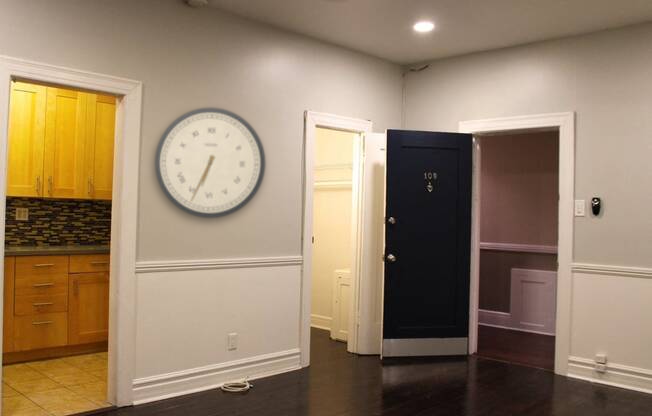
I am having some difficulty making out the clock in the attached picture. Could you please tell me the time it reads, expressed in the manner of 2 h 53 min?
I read 6 h 34 min
